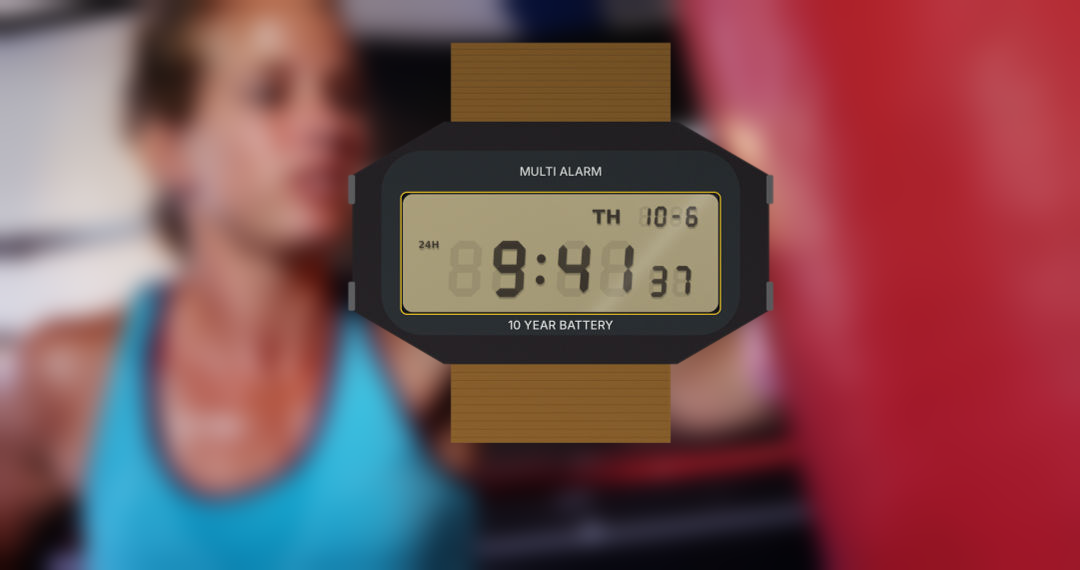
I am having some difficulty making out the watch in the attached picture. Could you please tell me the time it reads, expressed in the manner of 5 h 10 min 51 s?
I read 9 h 41 min 37 s
